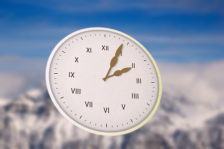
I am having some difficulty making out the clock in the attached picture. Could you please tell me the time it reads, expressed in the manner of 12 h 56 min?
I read 2 h 04 min
